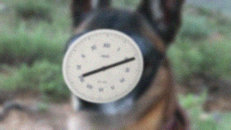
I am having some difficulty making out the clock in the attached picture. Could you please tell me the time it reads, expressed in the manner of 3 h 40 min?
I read 8 h 11 min
